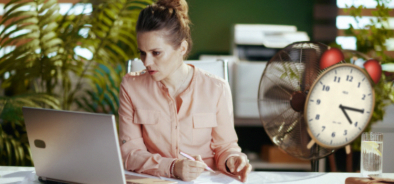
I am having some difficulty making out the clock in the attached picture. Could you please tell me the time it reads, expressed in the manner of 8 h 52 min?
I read 4 h 15 min
